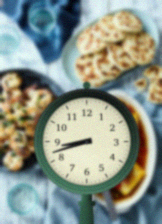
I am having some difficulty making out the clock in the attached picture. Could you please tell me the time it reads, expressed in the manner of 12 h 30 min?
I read 8 h 42 min
